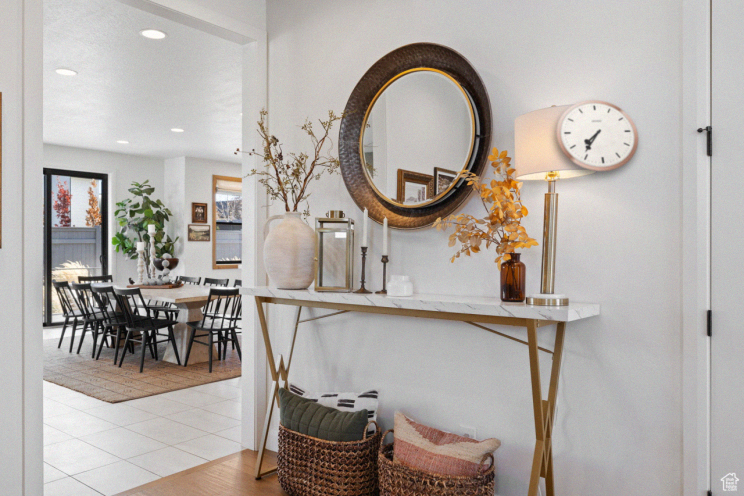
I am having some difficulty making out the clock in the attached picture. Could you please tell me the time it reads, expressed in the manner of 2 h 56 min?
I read 7 h 36 min
